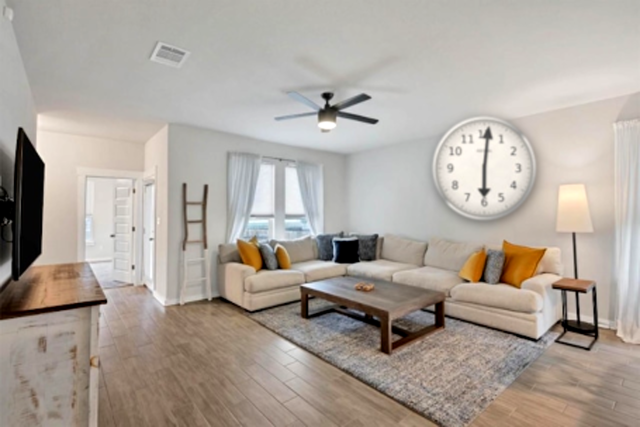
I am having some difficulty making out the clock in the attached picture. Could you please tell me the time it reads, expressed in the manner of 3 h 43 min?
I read 6 h 01 min
